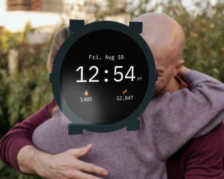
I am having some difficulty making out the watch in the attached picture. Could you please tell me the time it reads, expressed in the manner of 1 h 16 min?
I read 12 h 54 min
